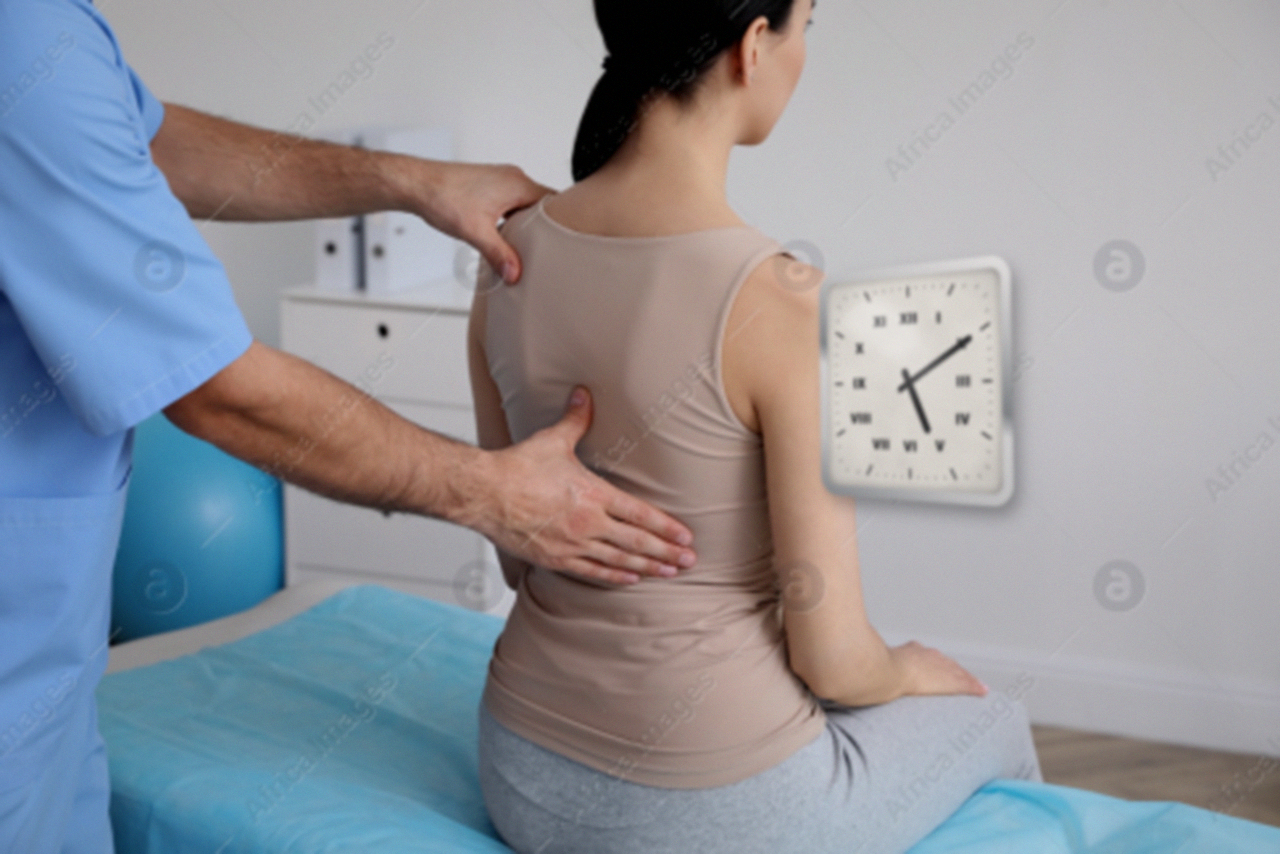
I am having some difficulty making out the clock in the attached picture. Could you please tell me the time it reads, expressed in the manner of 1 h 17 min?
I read 5 h 10 min
